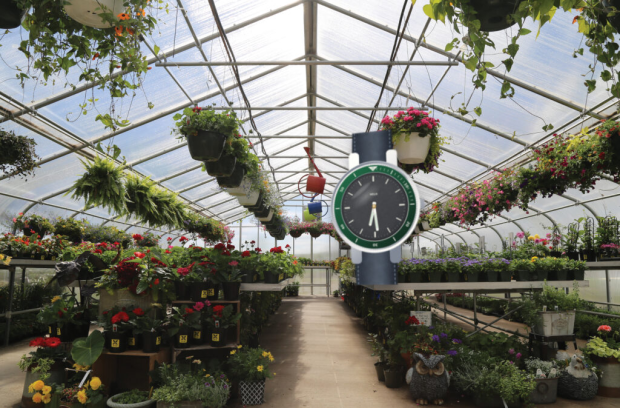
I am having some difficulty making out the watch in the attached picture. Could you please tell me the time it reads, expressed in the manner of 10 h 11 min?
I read 6 h 29 min
